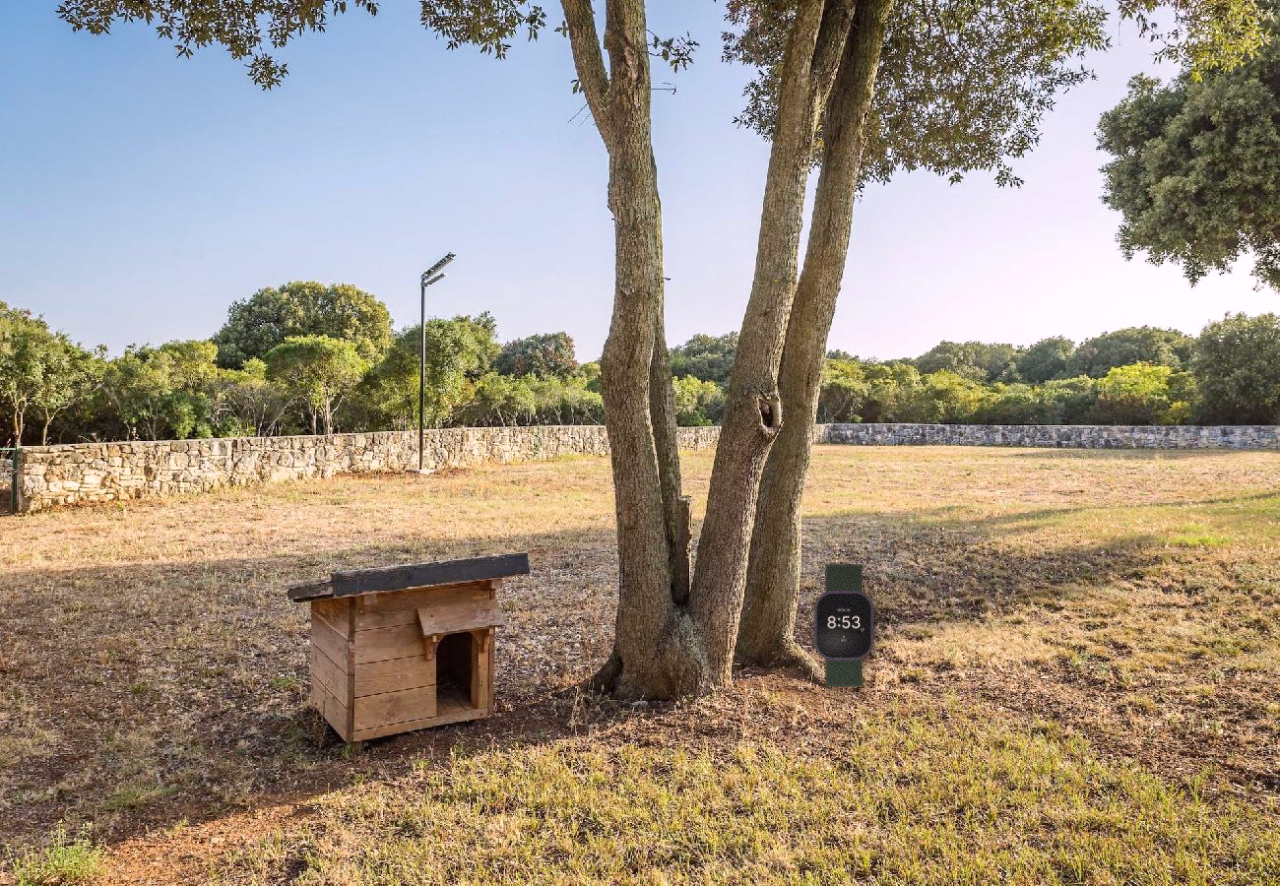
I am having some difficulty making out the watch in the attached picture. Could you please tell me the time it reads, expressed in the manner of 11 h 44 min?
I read 8 h 53 min
